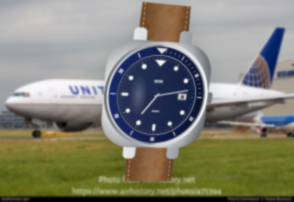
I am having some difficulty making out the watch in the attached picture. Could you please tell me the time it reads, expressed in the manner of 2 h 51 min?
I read 7 h 13 min
